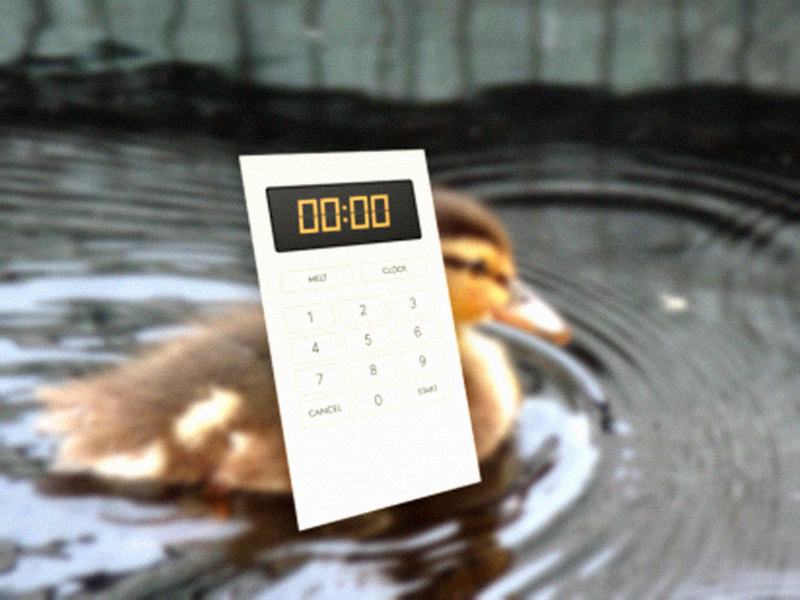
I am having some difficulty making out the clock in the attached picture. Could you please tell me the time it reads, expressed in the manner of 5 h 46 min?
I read 0 h 00 min
